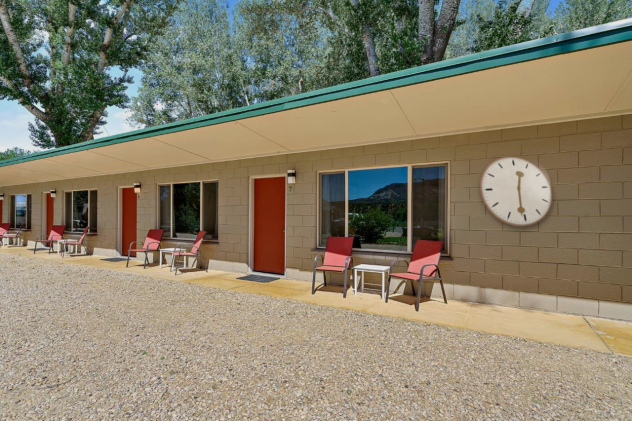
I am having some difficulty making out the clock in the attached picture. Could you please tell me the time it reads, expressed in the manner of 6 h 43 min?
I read 12 h 31 min
